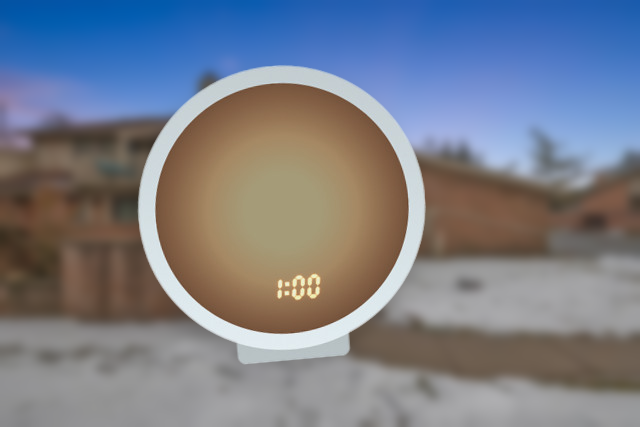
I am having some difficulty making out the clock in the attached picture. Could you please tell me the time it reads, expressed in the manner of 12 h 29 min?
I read 1 h 00 min
